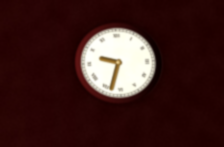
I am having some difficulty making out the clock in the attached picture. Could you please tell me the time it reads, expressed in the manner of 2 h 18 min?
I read 9 h 33 min
